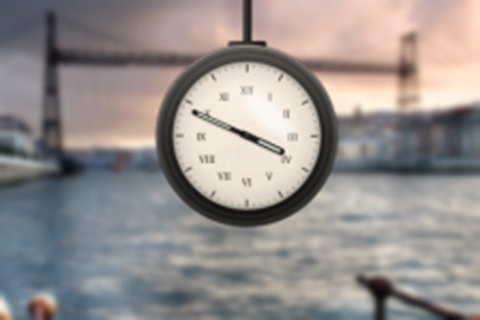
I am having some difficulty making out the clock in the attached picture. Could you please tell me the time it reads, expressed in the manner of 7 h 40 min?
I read 3 h 49 min
